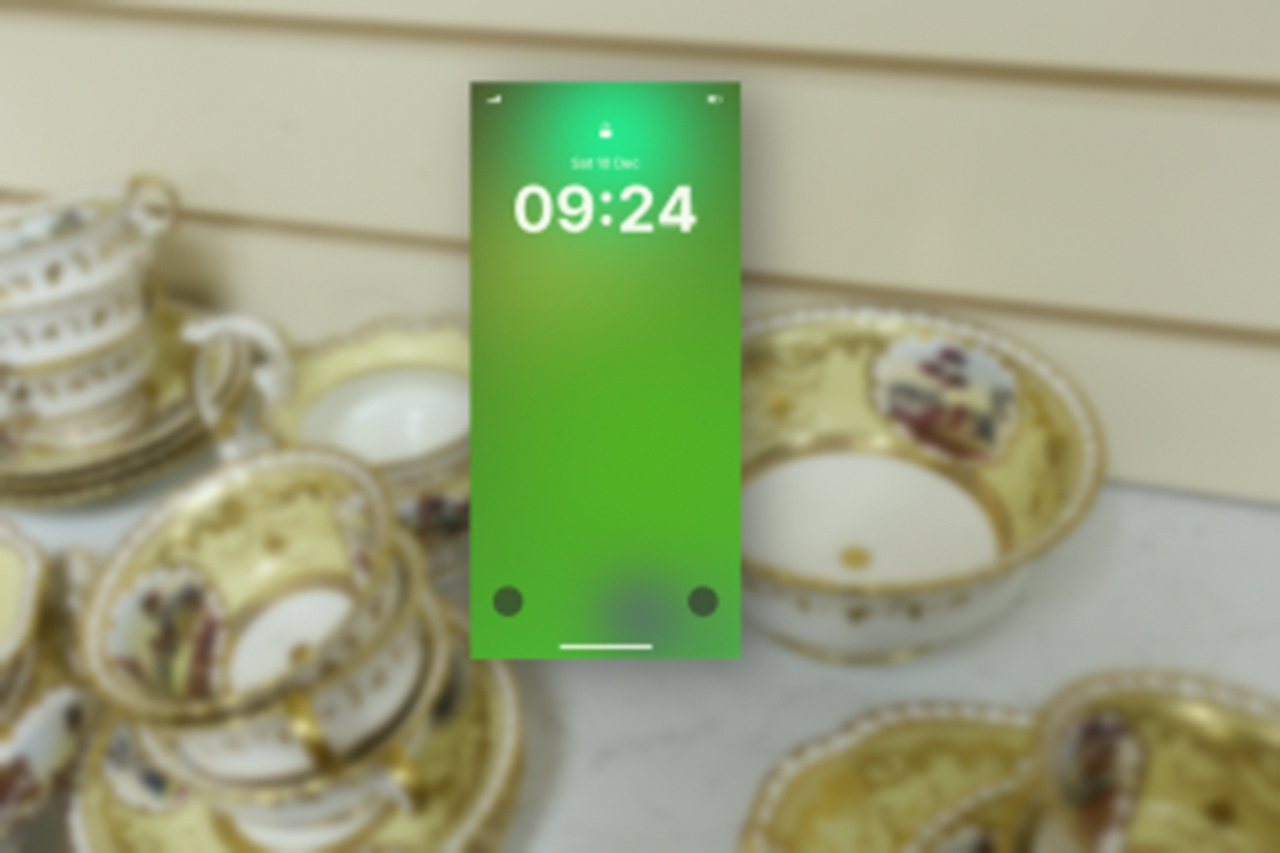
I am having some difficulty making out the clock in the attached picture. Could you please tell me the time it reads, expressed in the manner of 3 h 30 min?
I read 9 h 24 min
